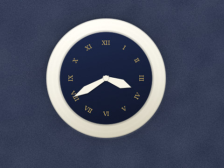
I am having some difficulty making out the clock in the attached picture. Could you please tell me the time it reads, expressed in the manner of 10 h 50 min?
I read 3 h 40 min
